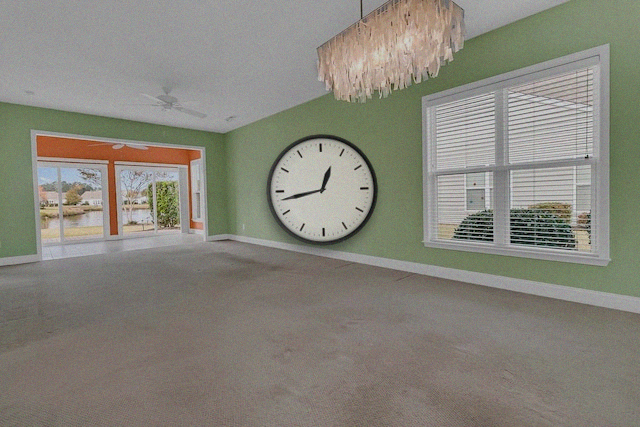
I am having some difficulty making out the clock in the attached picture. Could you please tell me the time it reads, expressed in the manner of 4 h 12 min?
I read 12 h 43 min
